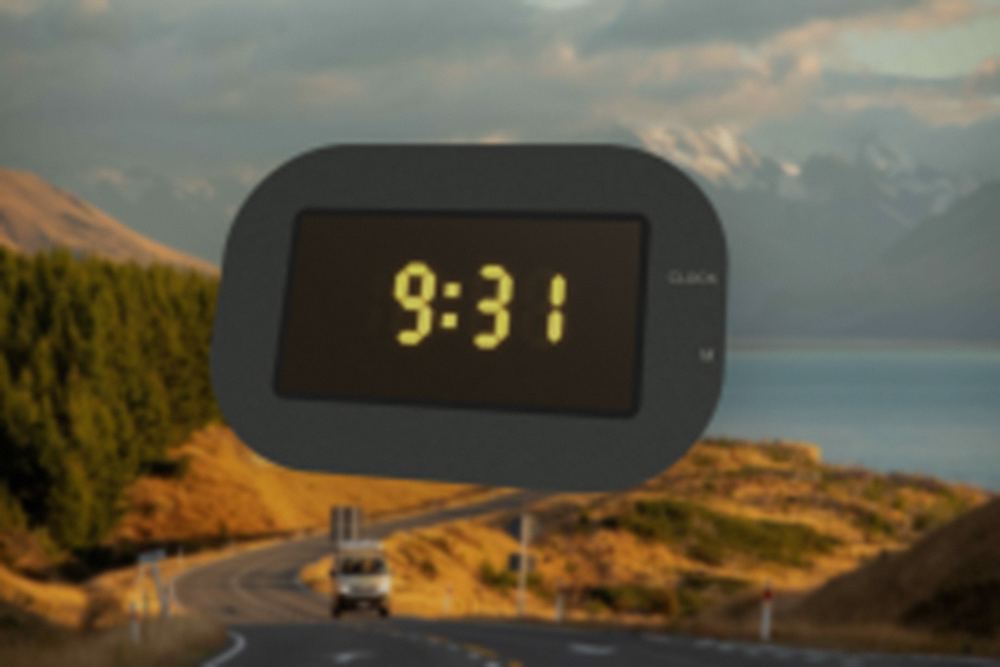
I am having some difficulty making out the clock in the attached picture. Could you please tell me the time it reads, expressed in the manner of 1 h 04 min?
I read 9 h 31 min
